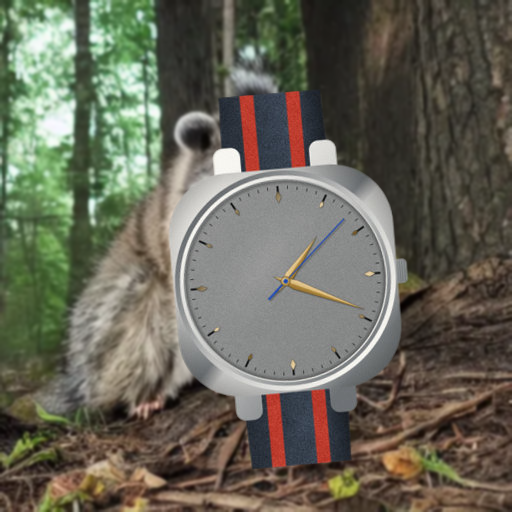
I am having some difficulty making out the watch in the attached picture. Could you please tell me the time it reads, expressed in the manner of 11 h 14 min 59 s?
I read 1 h 19 min 08 s
